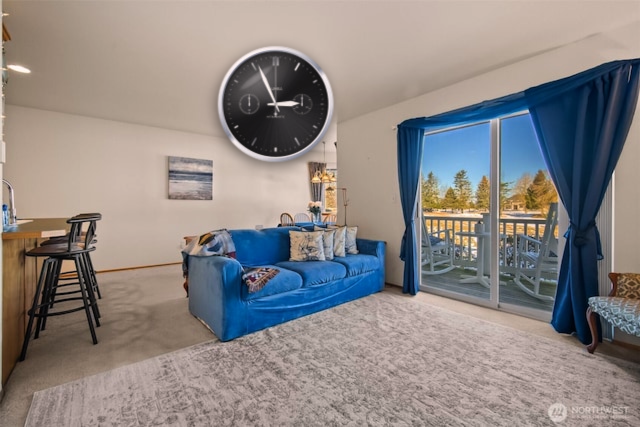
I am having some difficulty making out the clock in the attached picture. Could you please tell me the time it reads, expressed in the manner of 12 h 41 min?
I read 2 h 56 min
